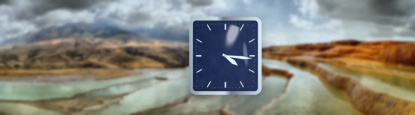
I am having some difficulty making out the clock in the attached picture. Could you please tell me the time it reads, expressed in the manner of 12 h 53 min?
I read 4 h 16 min
